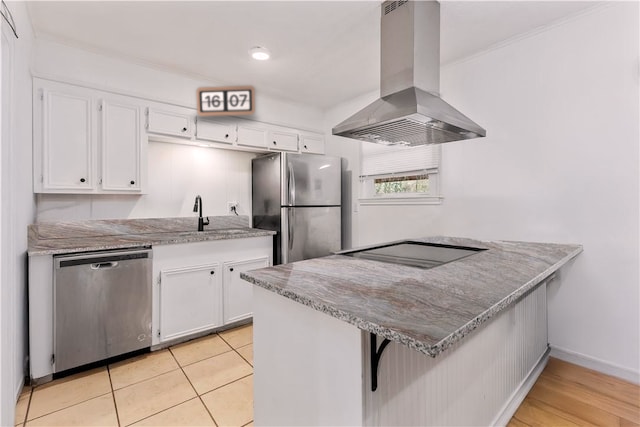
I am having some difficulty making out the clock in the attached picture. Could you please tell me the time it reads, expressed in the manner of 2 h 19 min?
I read 16 h 07 min
